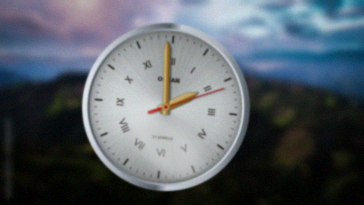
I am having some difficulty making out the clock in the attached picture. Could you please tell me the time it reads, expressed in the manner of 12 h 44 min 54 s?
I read 1 h 59 min 11 s
